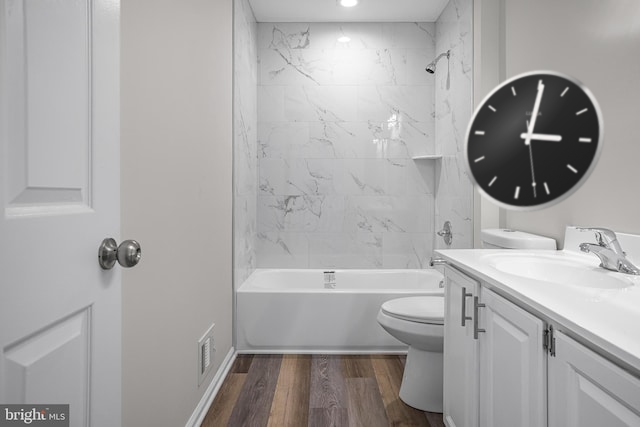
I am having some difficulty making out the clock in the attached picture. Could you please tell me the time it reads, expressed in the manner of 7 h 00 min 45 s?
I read 3 h 00 min 27 s
